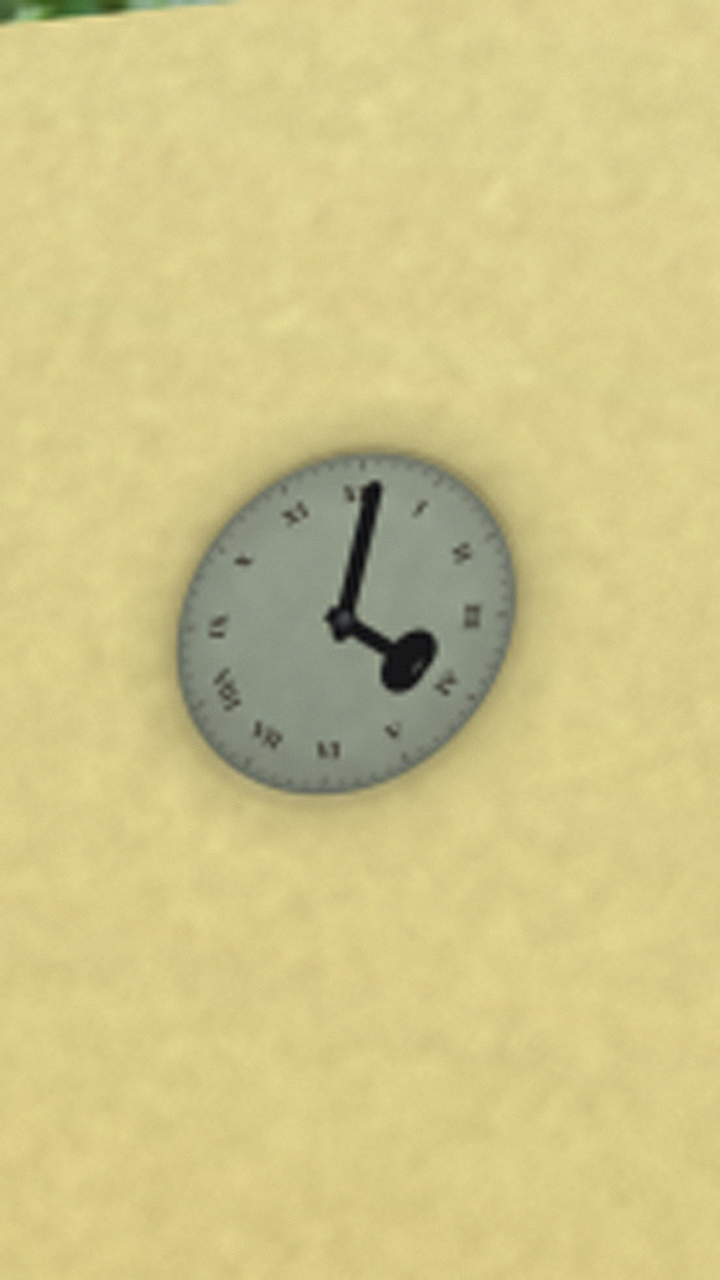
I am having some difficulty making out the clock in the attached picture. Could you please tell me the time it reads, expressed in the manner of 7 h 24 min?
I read 4 h 01 min
